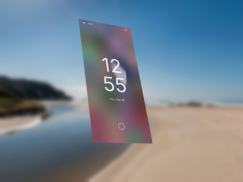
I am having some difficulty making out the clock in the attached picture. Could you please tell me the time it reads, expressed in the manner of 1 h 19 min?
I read 12 h 55 min
